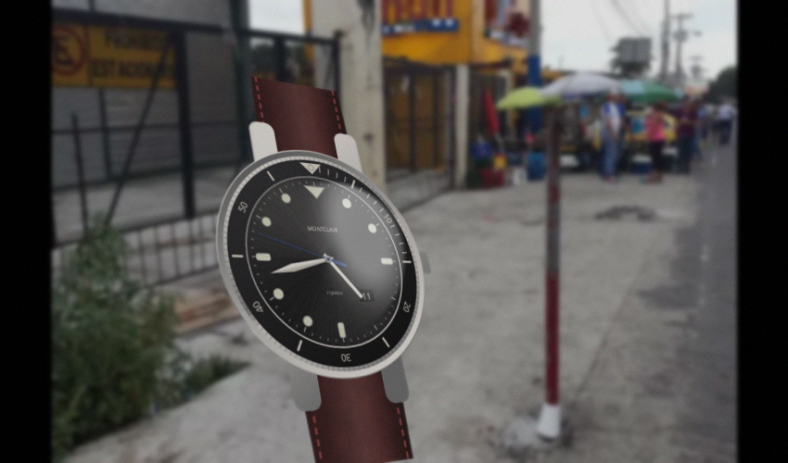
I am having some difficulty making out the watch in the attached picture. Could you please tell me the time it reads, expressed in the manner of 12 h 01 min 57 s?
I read 4 h 42 min 48 s
